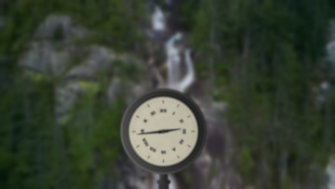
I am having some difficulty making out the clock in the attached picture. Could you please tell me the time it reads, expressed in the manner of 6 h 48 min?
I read 2 h 44 min
